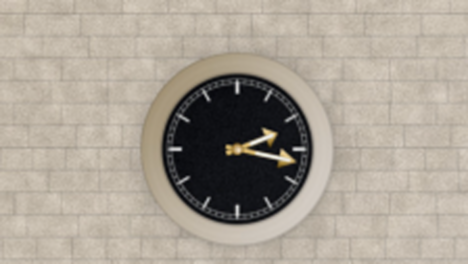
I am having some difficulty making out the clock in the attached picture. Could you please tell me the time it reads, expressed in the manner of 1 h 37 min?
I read 2 h 17 min
